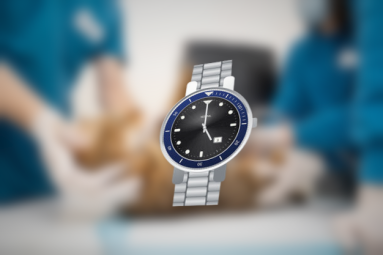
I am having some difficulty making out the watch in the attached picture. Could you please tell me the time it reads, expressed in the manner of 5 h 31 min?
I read 5 h 00 min
